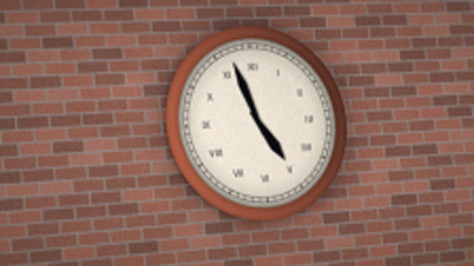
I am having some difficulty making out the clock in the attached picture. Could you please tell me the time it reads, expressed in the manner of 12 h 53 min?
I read 4 h 57 min
